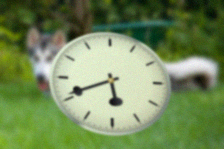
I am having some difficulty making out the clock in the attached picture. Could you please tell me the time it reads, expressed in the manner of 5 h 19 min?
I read 5 h 41 min
